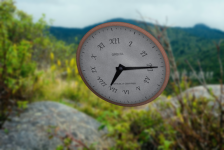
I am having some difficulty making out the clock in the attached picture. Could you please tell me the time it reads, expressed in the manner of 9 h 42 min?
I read 7 h 15 min
